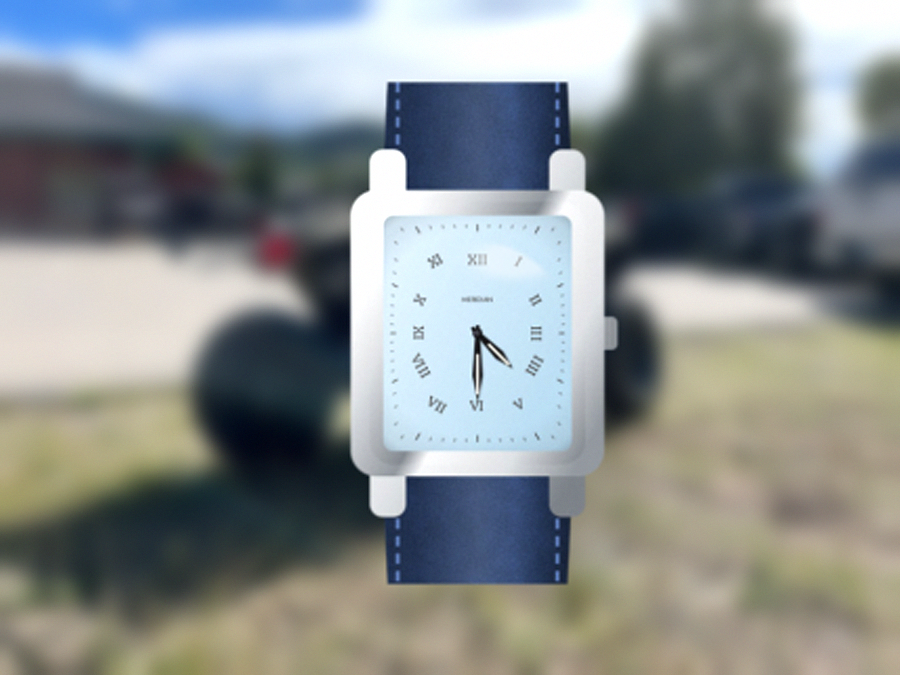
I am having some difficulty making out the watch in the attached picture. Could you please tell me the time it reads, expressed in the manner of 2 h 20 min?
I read 4 h 30 min
